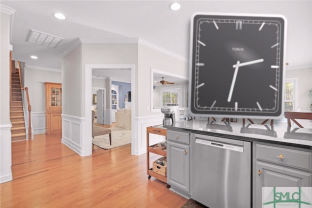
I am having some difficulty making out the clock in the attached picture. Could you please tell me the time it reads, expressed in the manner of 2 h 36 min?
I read 2 h 32 min
